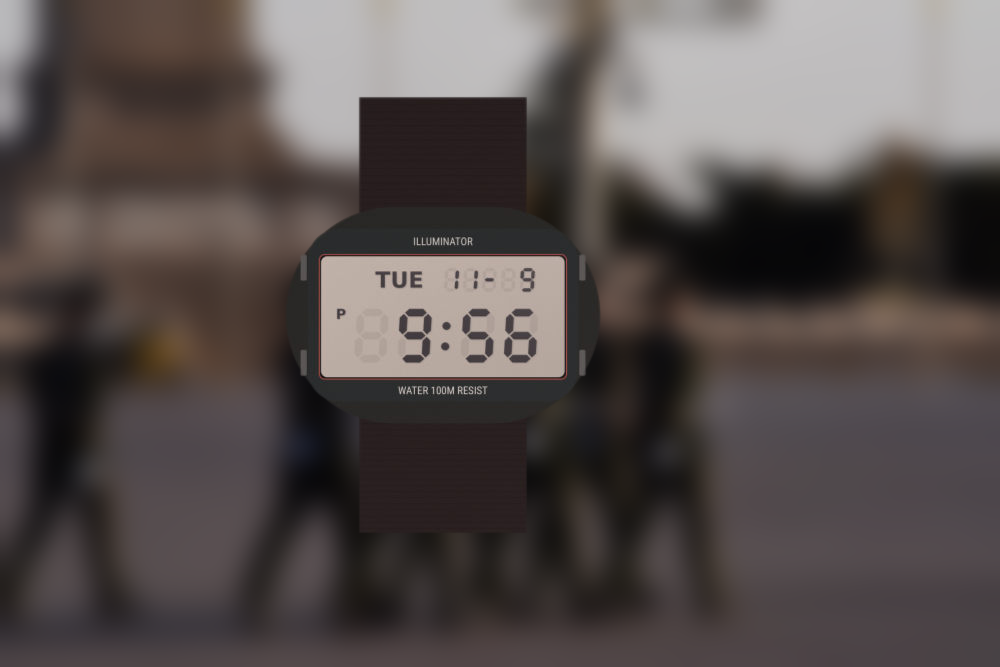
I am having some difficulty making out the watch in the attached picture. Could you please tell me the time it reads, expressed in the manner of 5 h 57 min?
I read 9 h 56 min
